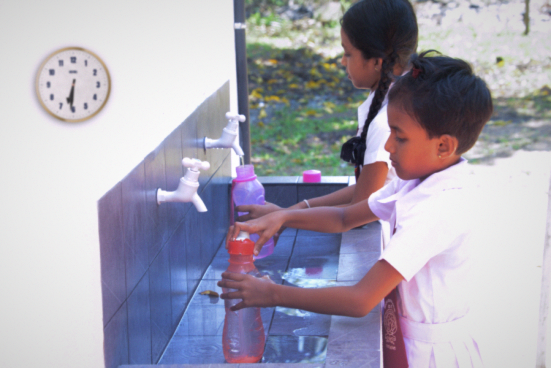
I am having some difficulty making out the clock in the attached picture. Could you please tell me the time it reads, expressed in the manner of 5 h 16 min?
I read 6 h 31 min
